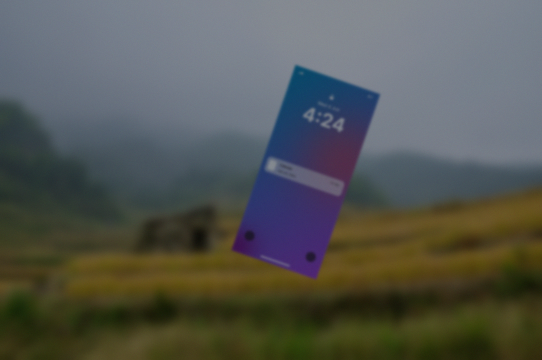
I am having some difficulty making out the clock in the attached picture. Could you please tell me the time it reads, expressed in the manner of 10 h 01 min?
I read 4 h 24 min
